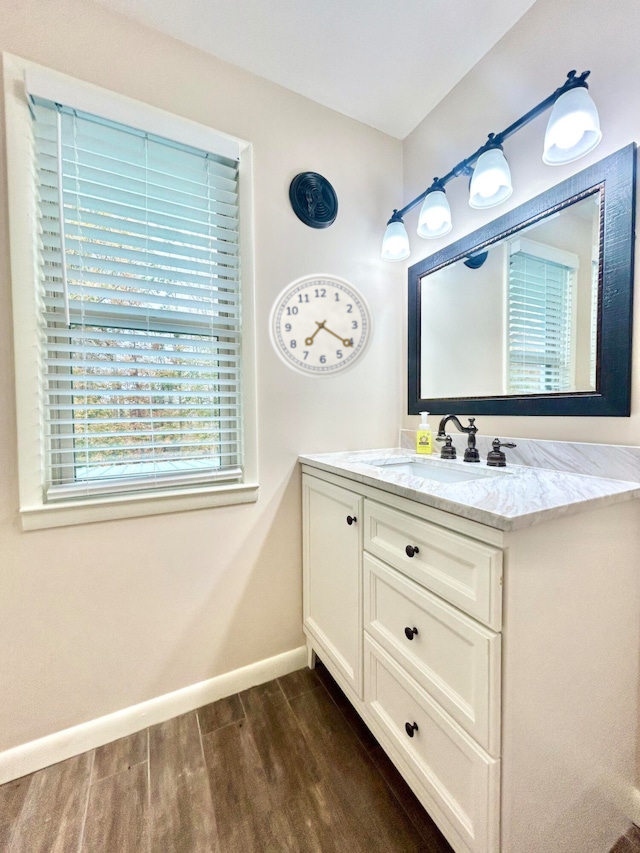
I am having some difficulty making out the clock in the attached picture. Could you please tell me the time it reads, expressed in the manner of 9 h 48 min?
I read 7 h 21 min
